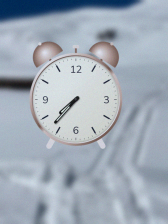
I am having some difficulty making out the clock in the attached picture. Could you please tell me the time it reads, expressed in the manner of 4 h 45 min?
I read 7 h 37 min
